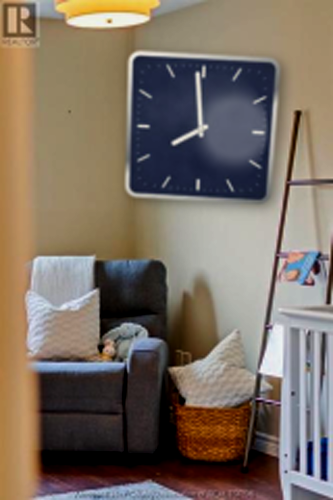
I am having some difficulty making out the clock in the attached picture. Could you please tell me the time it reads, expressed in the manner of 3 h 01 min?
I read 7 h 59 min
